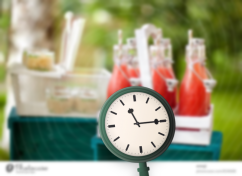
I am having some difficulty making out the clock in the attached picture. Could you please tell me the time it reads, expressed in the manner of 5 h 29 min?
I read 11 h 15 min
